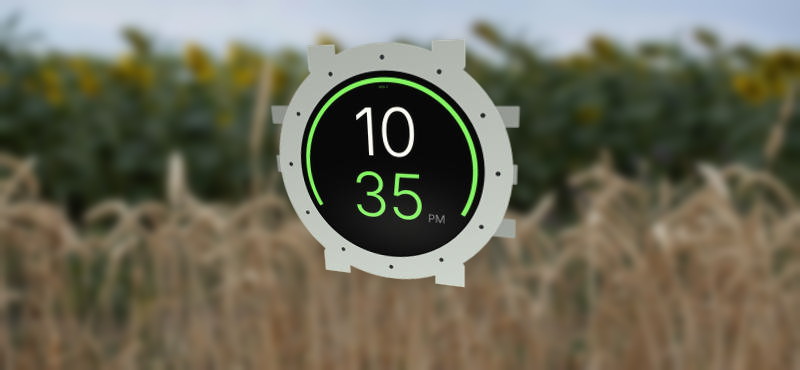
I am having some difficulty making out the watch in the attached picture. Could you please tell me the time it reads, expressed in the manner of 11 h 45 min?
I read 10 h 35 min
